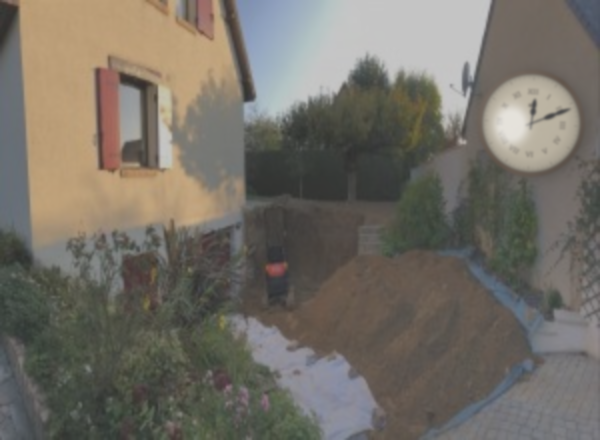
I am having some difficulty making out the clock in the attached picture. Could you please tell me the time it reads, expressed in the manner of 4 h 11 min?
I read 12 h 11 min
